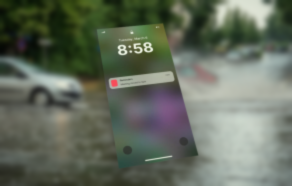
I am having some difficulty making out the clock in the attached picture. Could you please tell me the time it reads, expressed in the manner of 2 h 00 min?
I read 8 h 58 min
